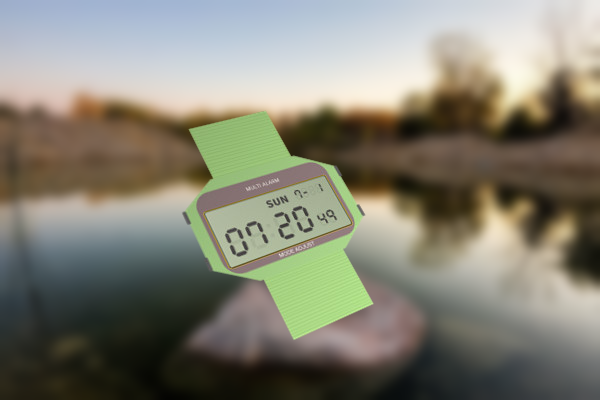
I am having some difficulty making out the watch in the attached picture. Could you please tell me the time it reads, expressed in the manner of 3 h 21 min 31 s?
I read 7 h 20 min 49 s
